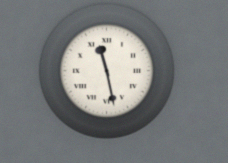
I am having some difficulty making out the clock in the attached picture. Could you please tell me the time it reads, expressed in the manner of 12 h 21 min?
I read 11 h 28 min
